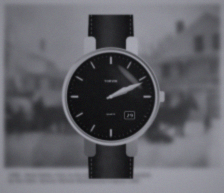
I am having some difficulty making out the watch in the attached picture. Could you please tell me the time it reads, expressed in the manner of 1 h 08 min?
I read 2 h 11 min
